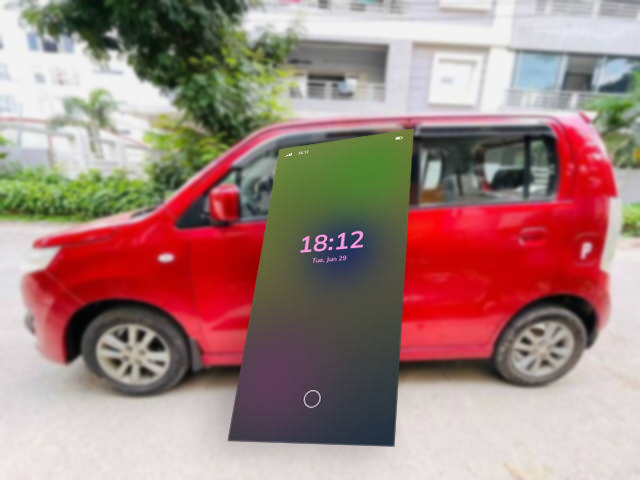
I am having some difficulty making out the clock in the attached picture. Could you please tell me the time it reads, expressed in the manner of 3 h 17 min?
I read 18 h 12 min
